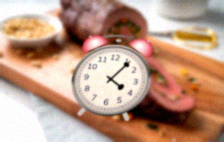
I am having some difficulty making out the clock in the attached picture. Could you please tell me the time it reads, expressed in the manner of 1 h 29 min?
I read 4 h 06 min
